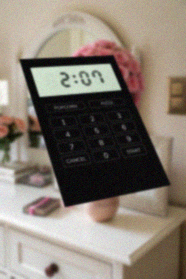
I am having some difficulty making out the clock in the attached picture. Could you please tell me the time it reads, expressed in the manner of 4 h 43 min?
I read 2 h 07 min
